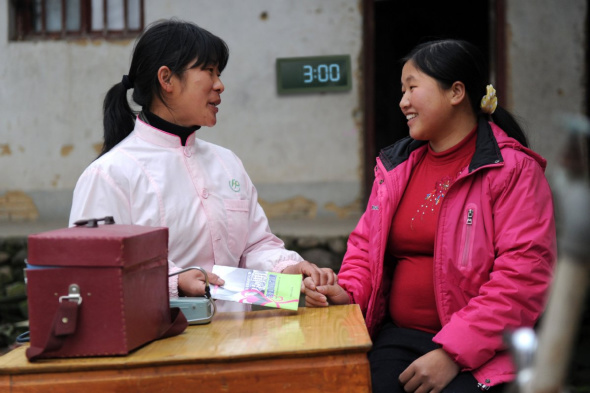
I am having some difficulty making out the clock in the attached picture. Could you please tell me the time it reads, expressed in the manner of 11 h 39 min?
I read 3 h 00 min
